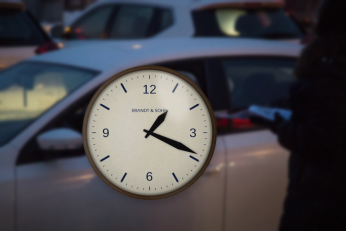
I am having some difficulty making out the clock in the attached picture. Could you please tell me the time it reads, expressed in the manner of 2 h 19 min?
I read 1 h 19 min
